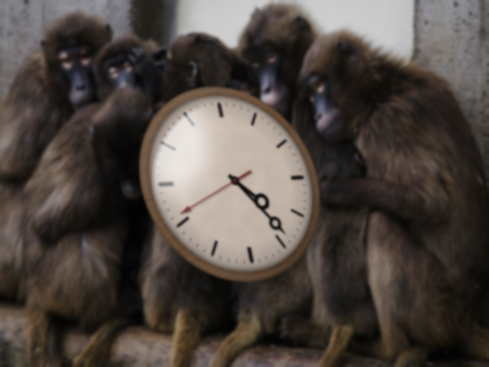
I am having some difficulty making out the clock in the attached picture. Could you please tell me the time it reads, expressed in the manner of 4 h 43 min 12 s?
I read 4 h 23 min 41 s
